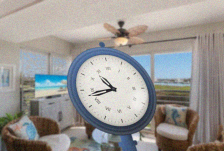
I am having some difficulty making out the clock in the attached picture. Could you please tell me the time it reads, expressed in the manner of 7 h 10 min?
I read 10 h 43 min
